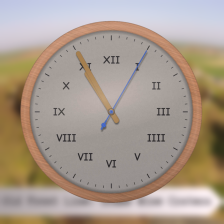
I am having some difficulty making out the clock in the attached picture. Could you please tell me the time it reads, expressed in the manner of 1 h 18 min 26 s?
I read 10 h 55 min 05 s
